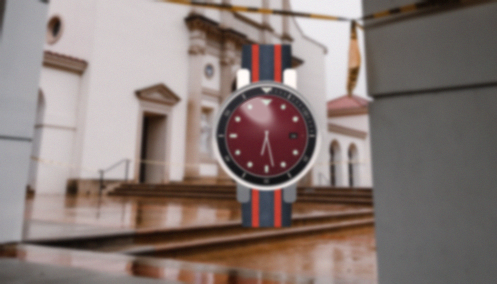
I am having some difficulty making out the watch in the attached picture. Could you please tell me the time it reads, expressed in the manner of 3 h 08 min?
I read 6 h 28 min
